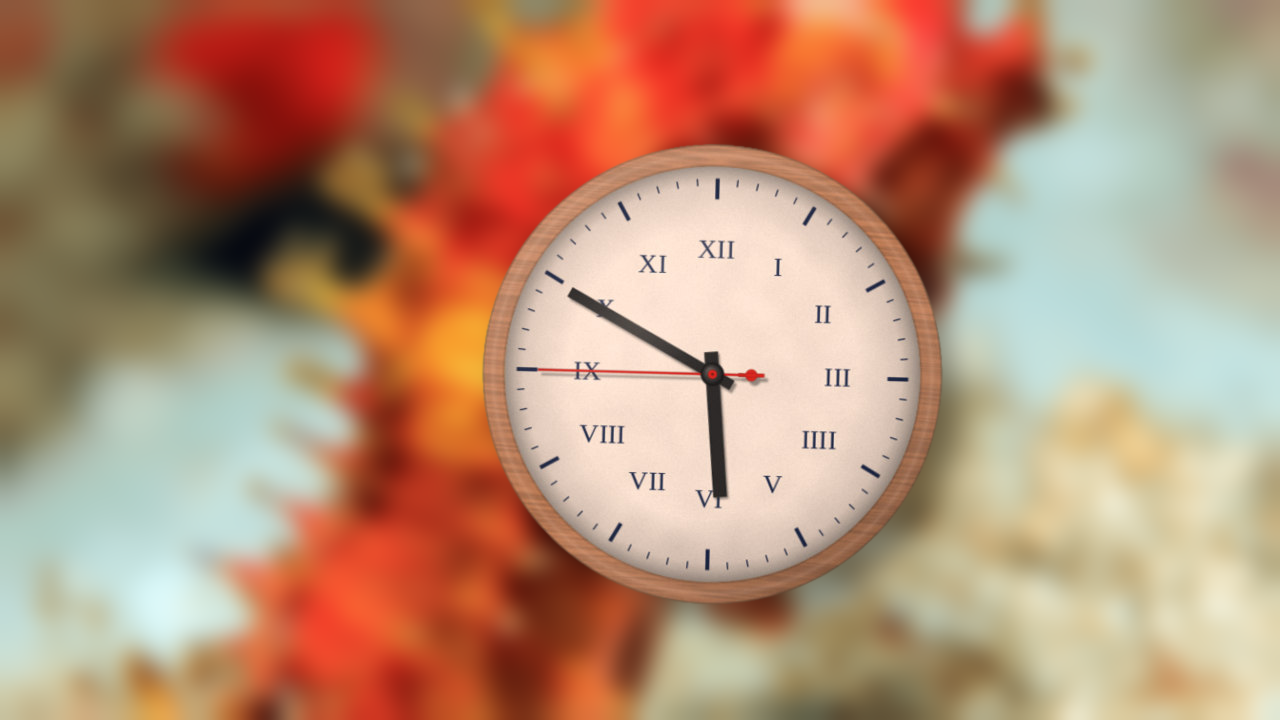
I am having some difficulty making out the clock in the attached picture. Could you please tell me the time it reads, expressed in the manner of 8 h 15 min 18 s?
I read 5 h 49 min 45 s
